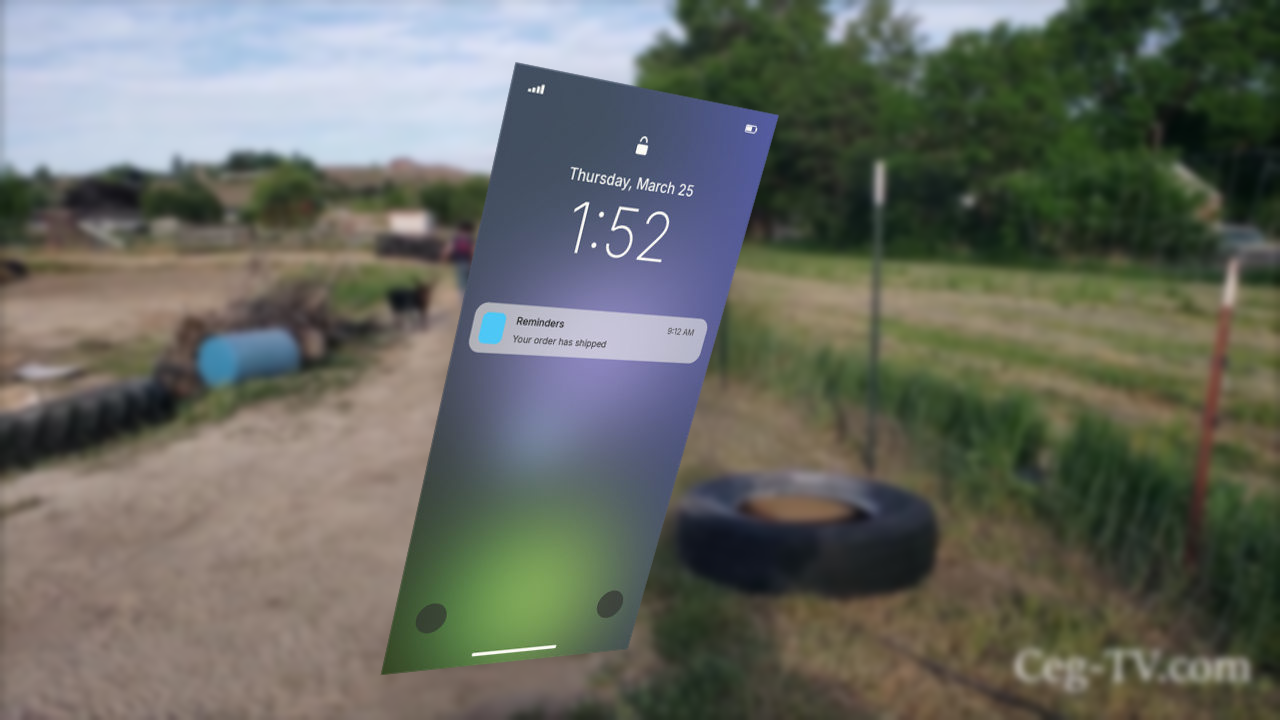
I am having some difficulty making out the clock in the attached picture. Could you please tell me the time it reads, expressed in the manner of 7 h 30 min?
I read 1 h 52 min
